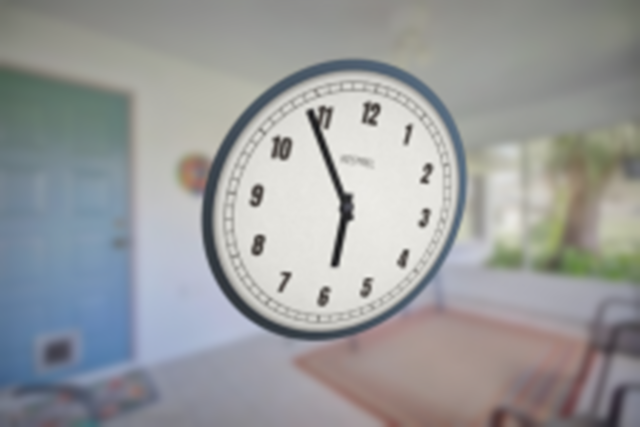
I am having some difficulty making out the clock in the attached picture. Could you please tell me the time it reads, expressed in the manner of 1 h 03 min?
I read 5 h 54 min
